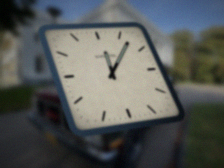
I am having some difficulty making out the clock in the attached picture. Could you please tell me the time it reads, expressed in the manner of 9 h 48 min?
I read 12 h 07 min
